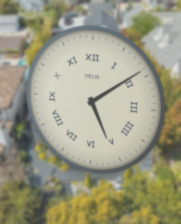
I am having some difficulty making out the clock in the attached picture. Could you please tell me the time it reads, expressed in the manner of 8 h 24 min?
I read 5 h 09 min
